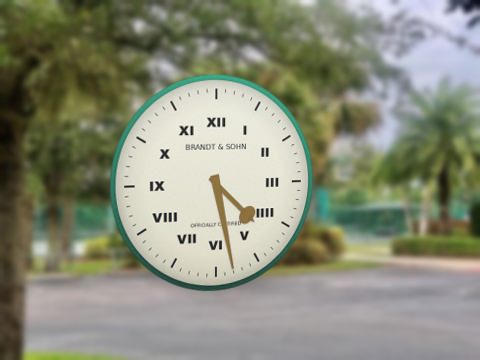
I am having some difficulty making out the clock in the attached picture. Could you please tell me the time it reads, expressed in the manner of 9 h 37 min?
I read 4 h 28 min
